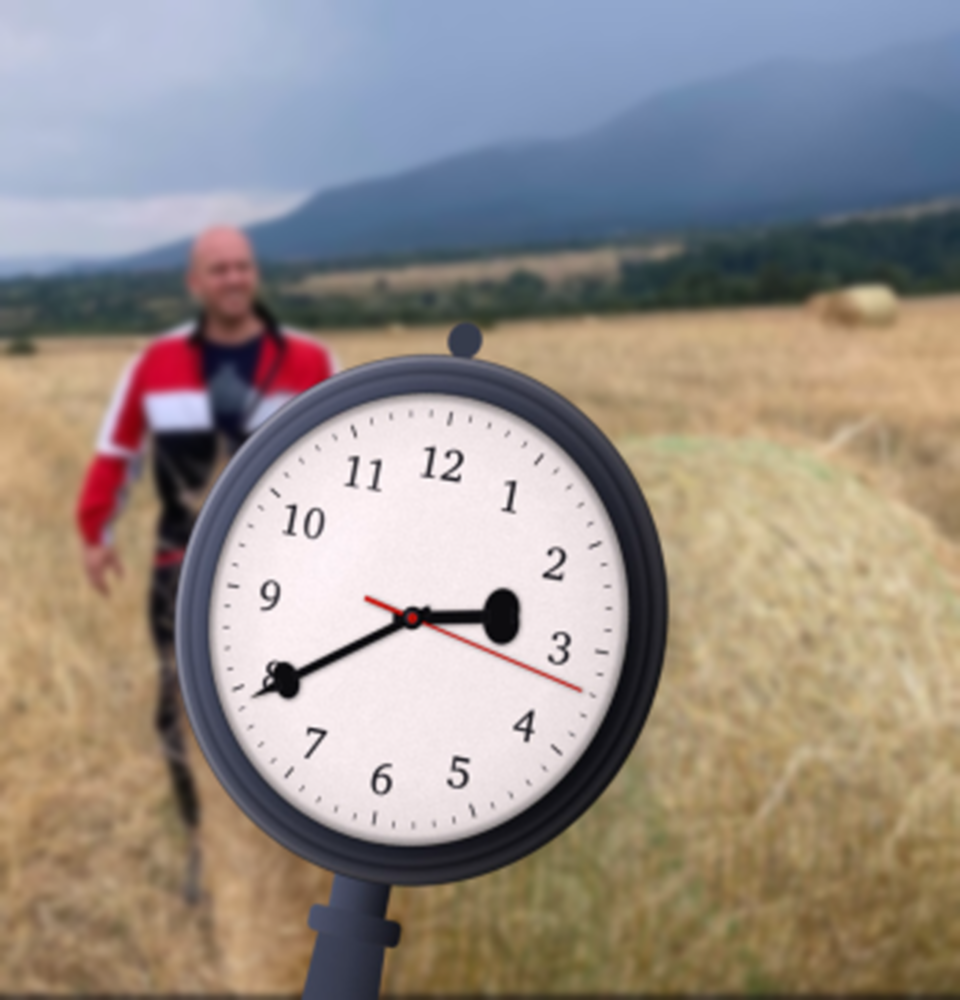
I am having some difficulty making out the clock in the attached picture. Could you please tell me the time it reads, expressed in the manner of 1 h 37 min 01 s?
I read 2 h 39 min 17 s
